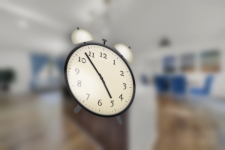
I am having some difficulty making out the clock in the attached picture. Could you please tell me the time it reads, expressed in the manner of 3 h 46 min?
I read 4 h 53 min
